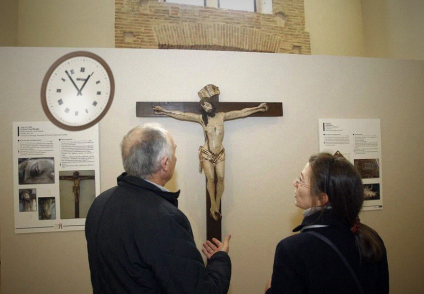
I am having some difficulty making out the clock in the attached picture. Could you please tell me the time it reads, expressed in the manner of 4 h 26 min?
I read 12 h 53 min
